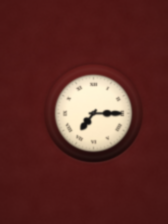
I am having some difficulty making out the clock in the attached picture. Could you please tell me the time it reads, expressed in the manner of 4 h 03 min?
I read 7 h 15 min
